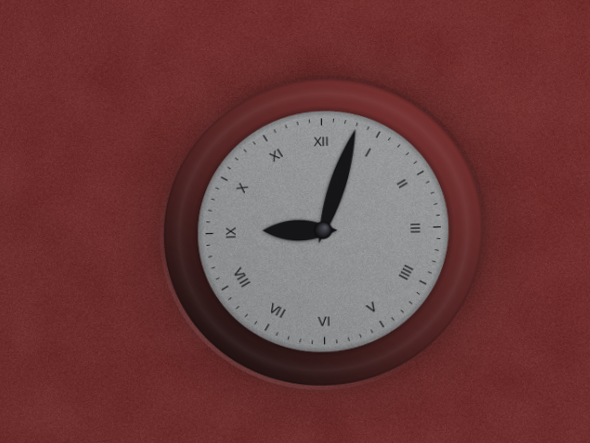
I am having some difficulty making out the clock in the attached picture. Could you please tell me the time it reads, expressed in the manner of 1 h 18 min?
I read 9 h 03 min
